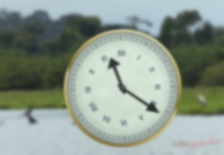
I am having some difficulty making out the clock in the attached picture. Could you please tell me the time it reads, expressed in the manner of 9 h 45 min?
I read 11 h 21 min
